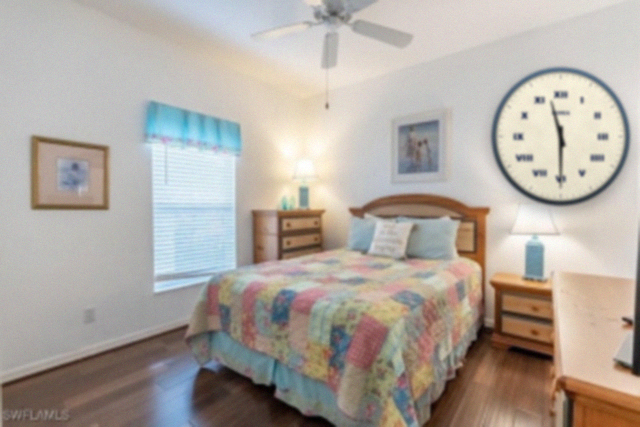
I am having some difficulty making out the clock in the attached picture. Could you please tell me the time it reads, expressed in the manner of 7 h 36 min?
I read 11 h 30 min
